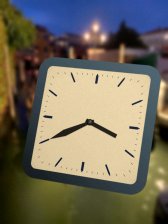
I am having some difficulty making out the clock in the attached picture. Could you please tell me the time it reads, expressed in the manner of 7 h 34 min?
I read 3 h 40 min
